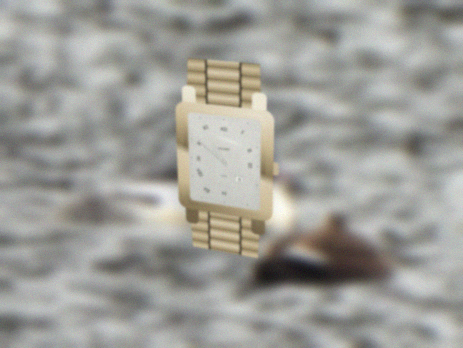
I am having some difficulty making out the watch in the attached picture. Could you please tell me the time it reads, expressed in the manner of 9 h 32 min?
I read 10 h 51 min
